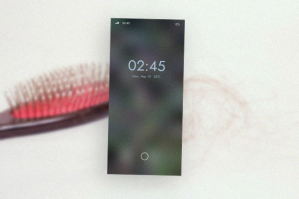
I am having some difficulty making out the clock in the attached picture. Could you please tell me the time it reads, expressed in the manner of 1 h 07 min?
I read 2 h 45 min
